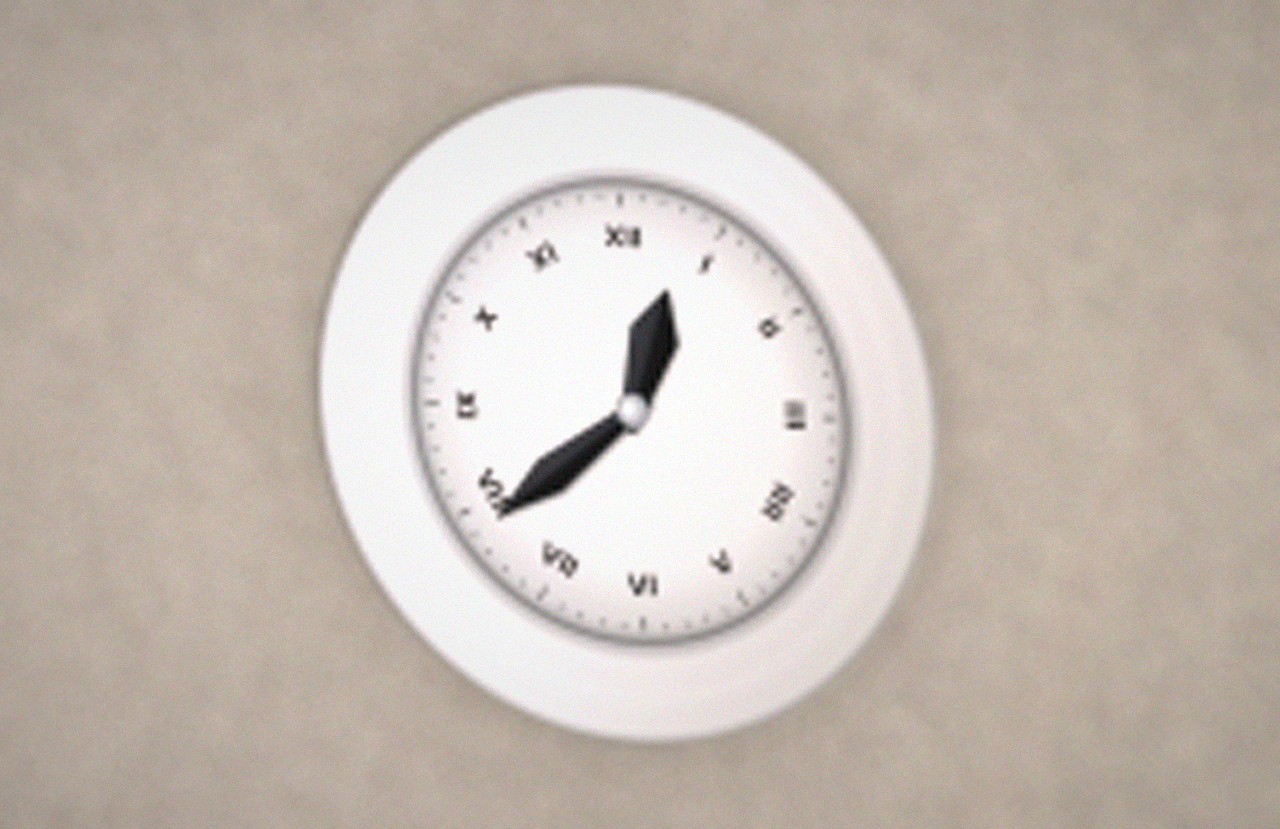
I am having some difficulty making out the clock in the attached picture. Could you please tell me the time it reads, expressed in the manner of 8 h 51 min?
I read 12 h 39 min
